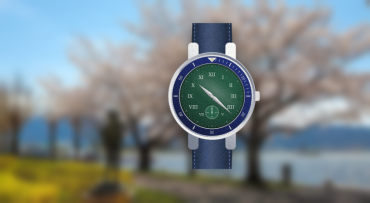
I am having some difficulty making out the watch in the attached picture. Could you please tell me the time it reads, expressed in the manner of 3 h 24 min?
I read 10 h 22 min
